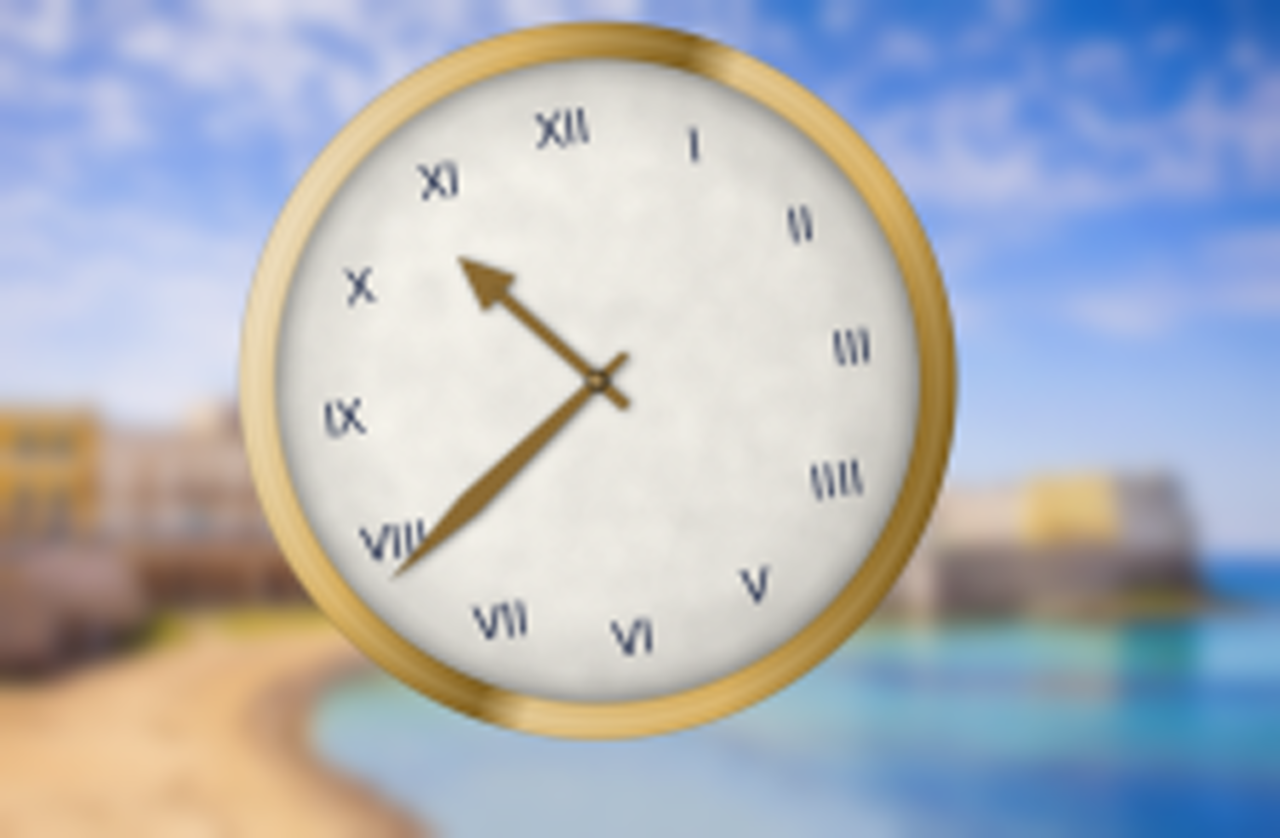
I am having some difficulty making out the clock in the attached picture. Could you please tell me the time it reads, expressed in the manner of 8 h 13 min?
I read 10 h 39 min
